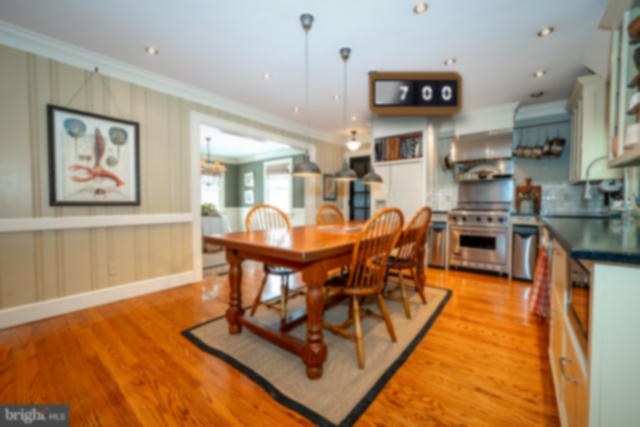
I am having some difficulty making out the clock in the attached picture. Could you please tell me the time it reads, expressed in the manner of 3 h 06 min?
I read 7 h 00 min
